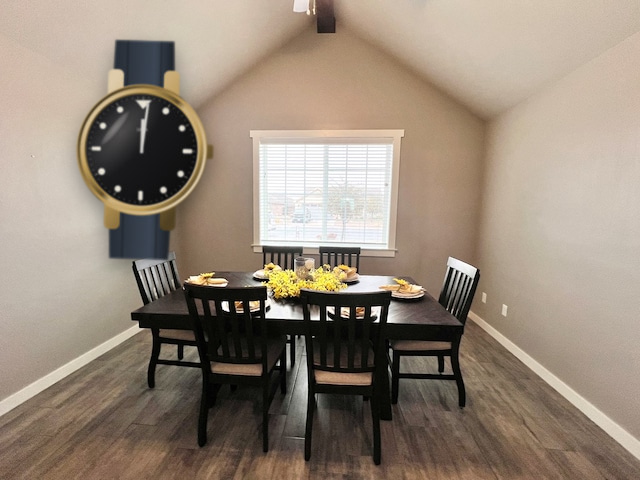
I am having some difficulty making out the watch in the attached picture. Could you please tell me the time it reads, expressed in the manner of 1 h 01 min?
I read 12 h 01 min
